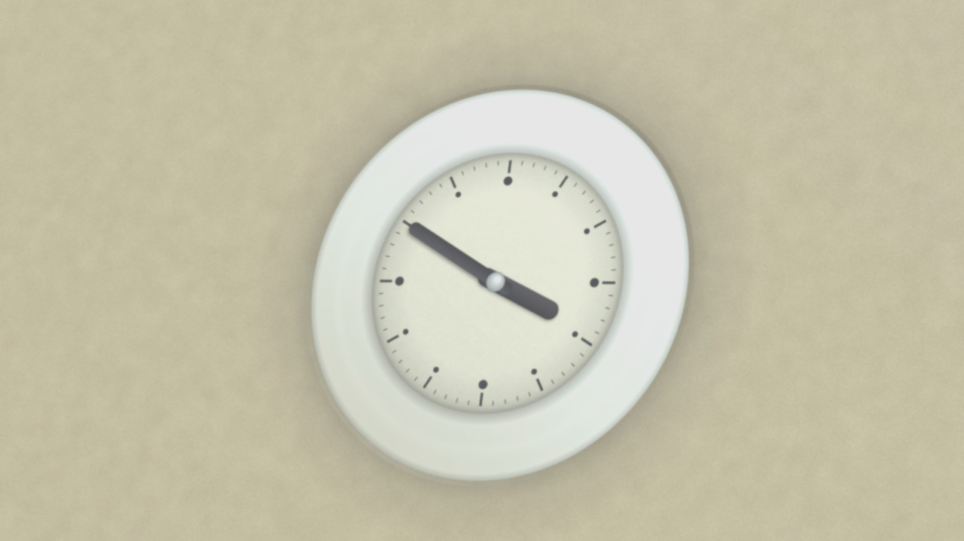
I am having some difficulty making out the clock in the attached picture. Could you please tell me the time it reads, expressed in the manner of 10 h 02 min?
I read 3 h 50 min
